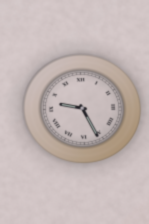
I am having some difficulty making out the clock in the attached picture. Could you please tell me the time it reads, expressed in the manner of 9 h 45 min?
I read 9 h 26 min
